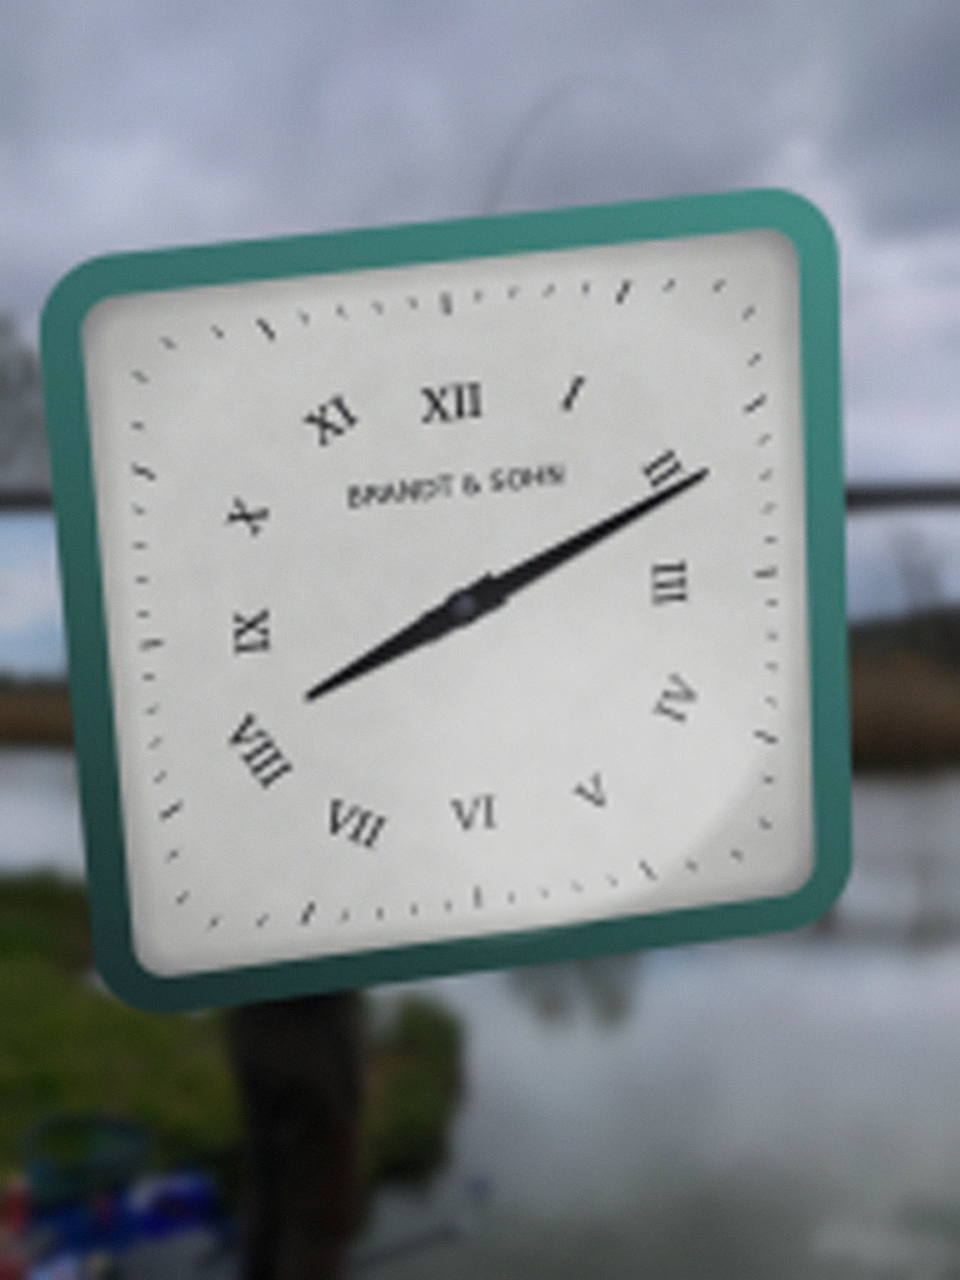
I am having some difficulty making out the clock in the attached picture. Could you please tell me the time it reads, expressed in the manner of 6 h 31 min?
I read 8 h 11 min
